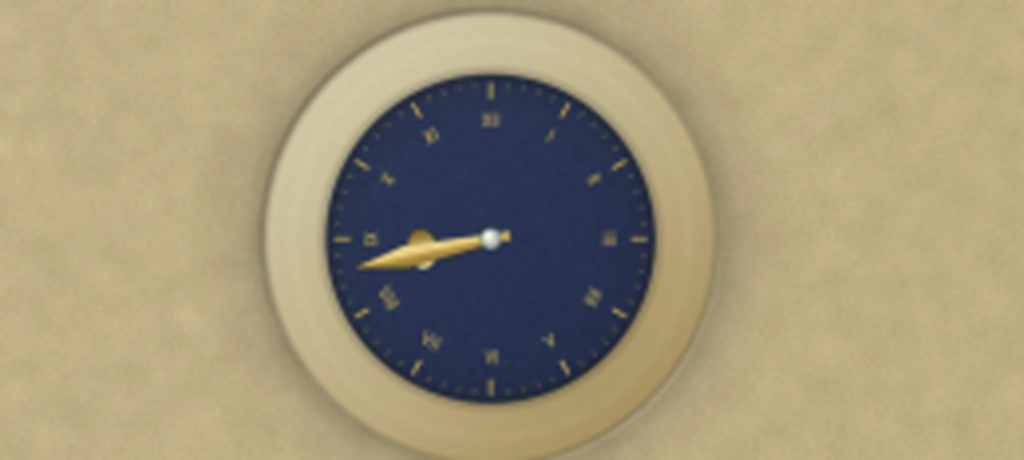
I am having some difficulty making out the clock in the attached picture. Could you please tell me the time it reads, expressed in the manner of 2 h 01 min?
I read 8 h 43 min
